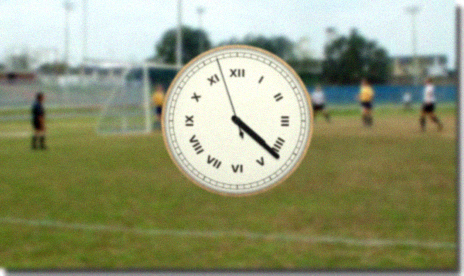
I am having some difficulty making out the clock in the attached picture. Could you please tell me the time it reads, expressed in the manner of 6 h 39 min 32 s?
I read 4 h 21 min 57 s
